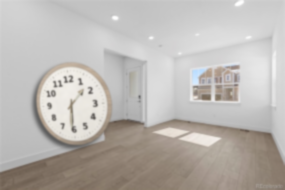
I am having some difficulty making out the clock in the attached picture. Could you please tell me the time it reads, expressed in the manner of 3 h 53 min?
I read 1 h 31 min
